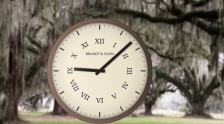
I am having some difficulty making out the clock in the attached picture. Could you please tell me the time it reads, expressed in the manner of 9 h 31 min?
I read 9 h 08 min
